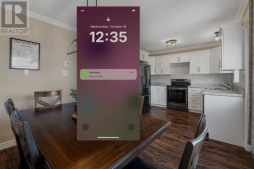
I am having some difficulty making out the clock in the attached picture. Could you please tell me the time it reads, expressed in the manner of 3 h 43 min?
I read 12 h 35 min
